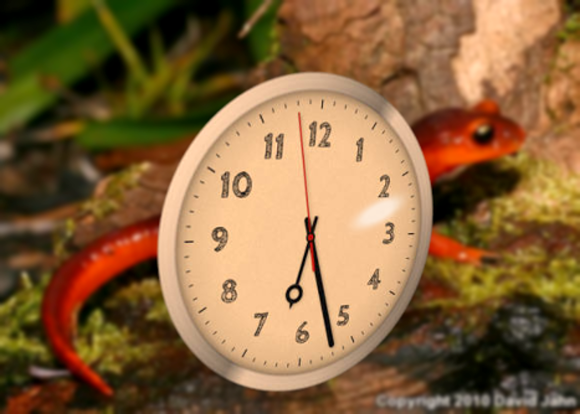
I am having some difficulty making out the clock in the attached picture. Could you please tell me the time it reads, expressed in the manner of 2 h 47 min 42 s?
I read 6 h 26 min 58 s
